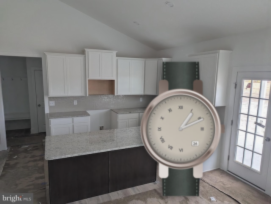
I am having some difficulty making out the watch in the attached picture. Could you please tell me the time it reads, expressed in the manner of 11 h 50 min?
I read 1 h 11 min
